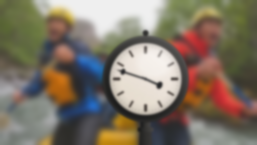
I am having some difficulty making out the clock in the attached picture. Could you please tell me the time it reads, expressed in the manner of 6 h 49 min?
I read 3 h 48 min
